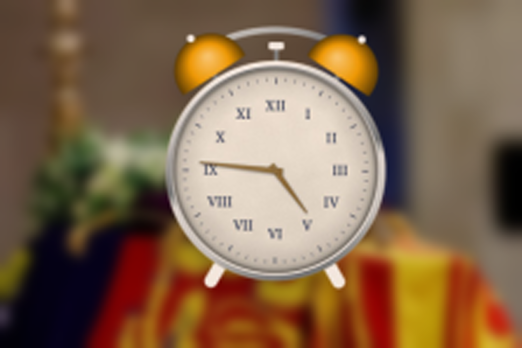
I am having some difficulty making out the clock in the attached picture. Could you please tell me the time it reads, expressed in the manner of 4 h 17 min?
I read 4 h 46 min
